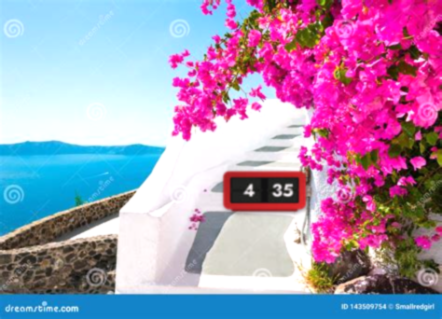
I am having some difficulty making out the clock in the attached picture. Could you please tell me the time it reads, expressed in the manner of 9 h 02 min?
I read 4 h 35 min
